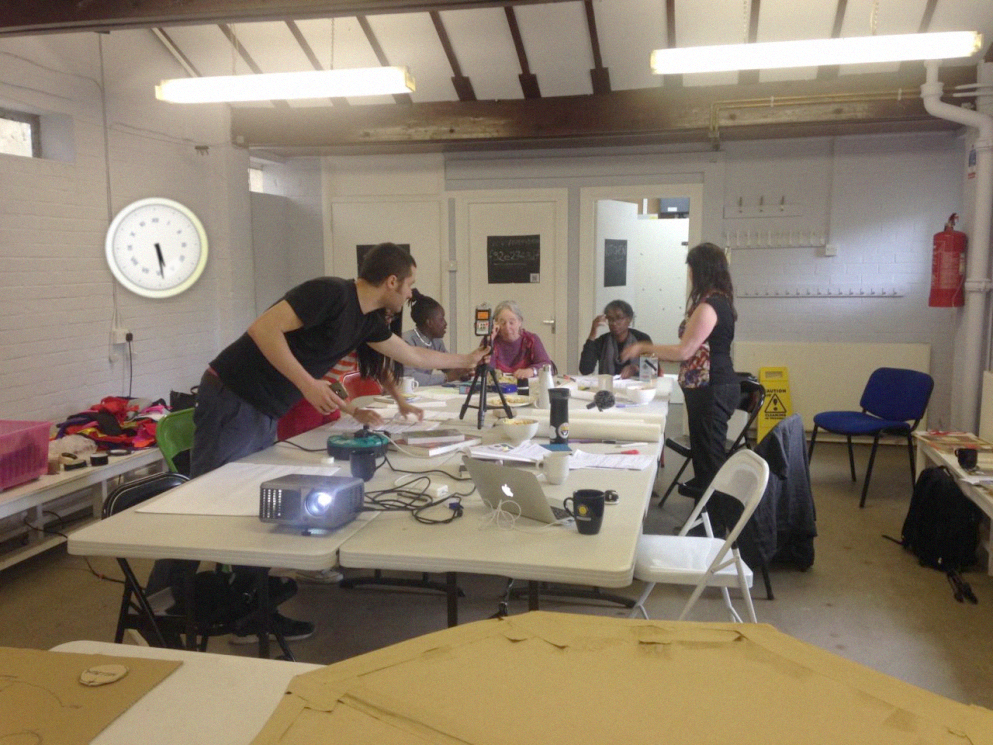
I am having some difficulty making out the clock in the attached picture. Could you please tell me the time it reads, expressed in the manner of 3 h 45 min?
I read 5 h 29 min
